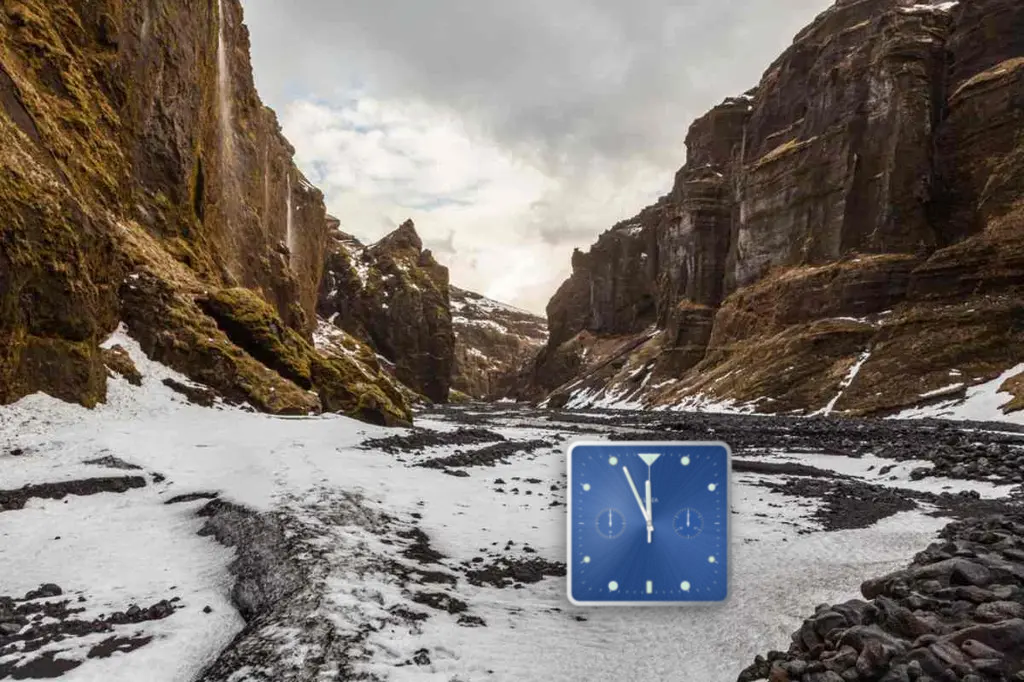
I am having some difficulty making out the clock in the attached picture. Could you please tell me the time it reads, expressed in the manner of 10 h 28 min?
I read 11 h 56 min
